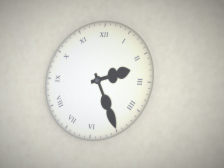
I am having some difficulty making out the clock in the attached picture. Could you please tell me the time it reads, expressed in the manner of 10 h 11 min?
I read 2 h 25 min
